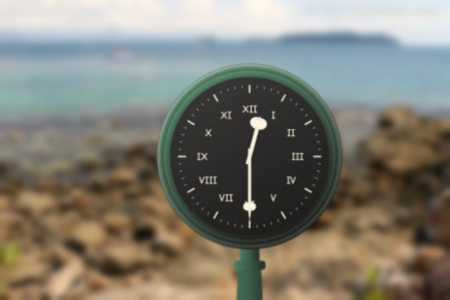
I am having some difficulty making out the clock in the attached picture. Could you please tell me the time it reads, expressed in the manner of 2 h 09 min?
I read 12 h 30 min
